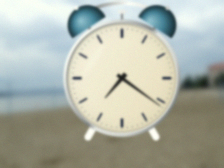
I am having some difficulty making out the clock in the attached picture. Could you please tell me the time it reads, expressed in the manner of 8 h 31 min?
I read 7 h 21 min
